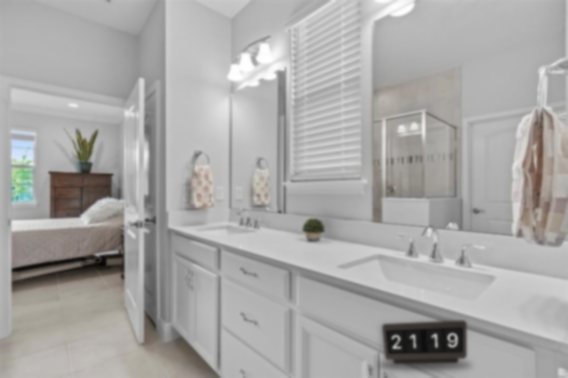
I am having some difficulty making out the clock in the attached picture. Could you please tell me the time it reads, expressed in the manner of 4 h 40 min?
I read 21 h 19 min
